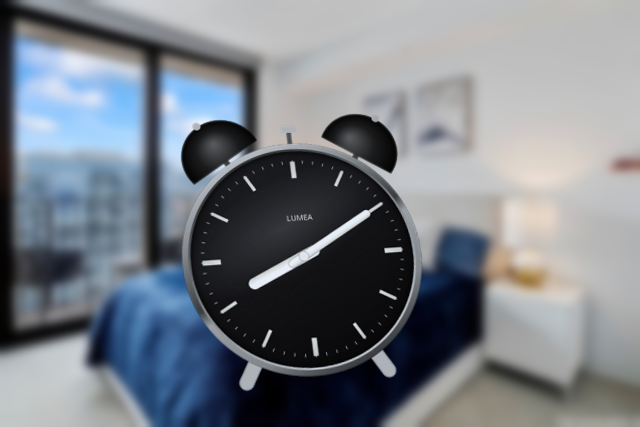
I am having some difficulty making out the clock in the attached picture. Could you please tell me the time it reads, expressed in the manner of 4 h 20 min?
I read 8 h 10 min
